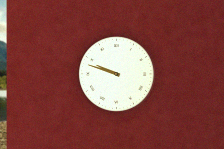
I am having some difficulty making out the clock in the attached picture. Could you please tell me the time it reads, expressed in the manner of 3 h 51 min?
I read 9 h 48 min
